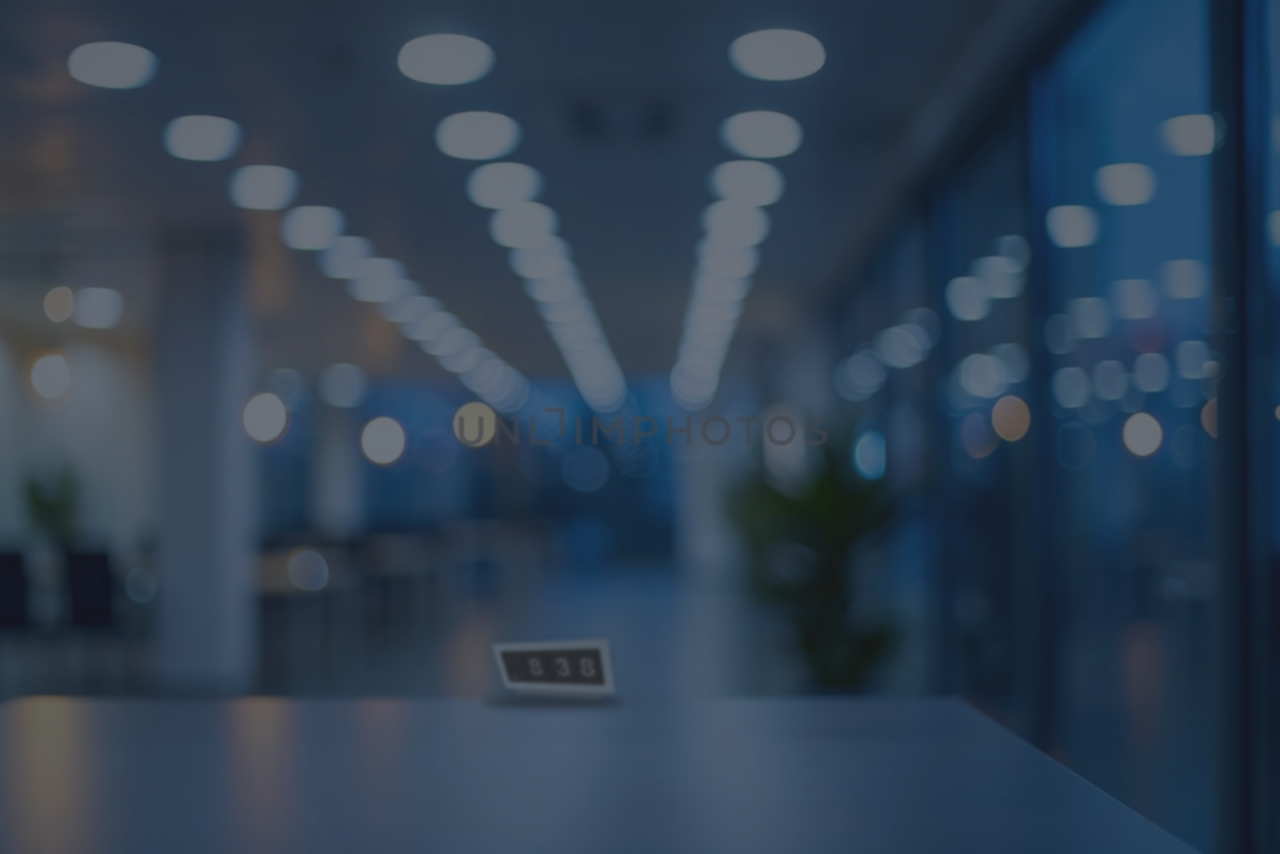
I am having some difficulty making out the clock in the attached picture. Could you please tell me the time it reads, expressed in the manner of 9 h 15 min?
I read 8 h 38 min
